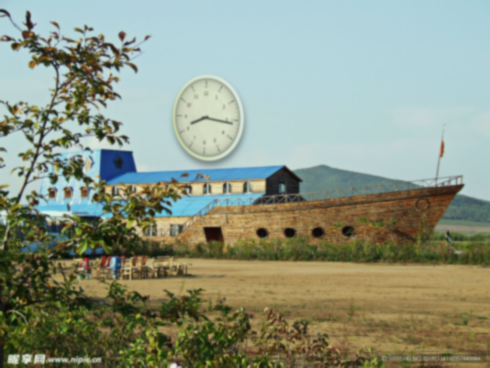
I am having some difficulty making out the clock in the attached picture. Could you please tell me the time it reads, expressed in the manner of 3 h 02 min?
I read 8 h 16 min
